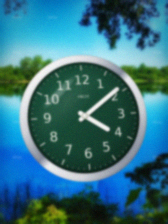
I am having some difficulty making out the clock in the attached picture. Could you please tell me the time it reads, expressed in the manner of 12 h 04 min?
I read 4 h 09 min
